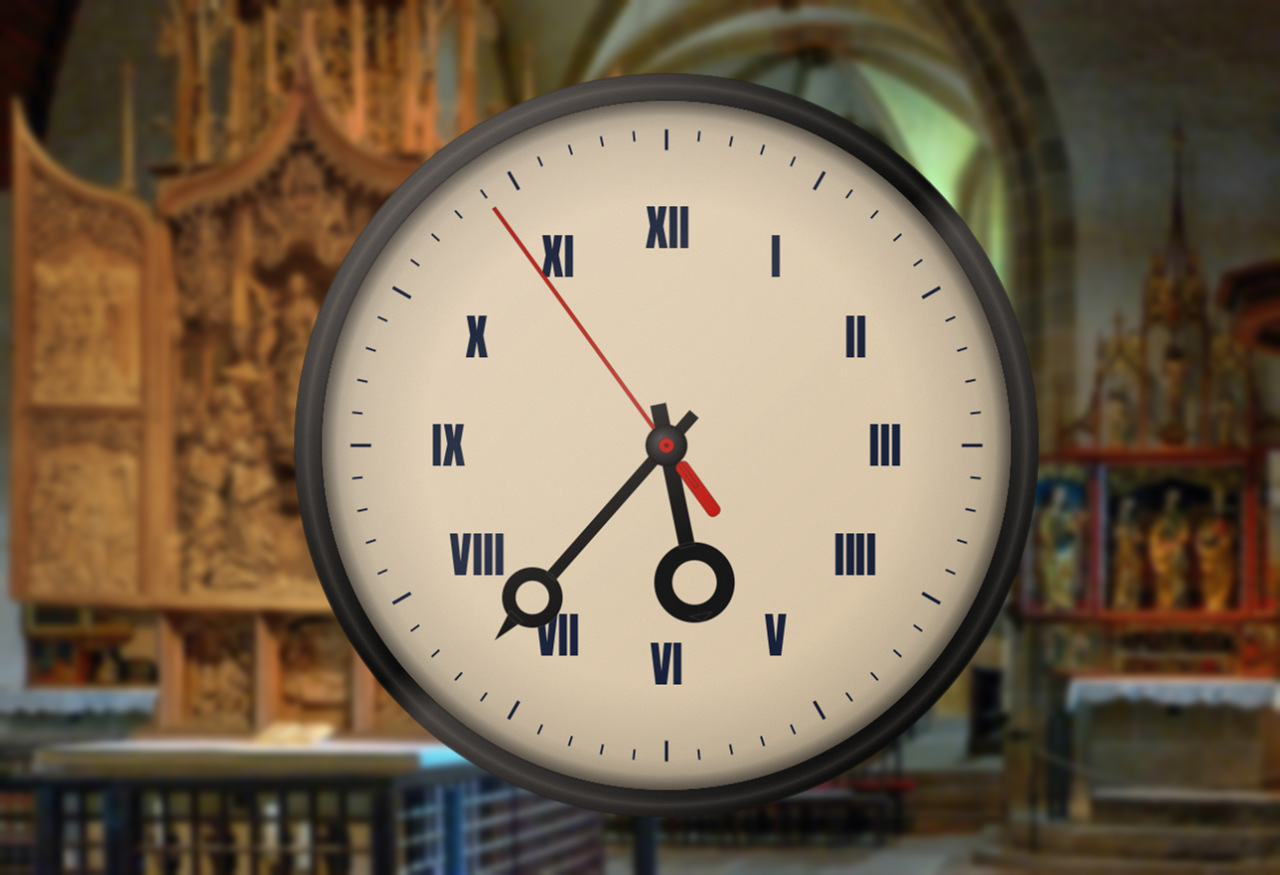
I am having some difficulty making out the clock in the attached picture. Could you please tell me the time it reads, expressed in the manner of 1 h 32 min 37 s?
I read 5 h 36 min 54 s
